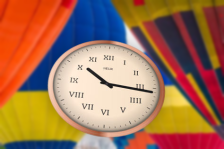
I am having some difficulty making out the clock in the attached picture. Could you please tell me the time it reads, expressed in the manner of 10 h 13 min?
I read 10 h 16 min
